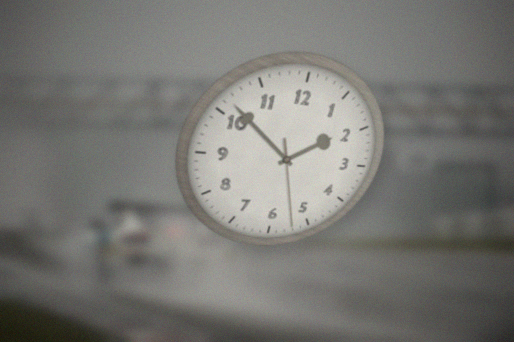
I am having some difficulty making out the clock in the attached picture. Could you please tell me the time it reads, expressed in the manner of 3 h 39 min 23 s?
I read 1 h 51 min 27 s
